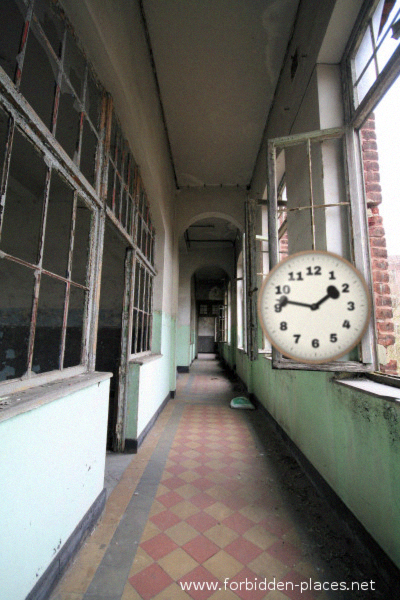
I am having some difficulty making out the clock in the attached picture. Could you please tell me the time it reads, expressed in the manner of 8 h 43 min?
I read 1 h 47 min
